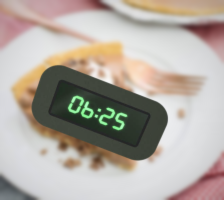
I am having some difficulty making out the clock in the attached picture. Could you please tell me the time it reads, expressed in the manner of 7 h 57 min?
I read 6 h 25 min
